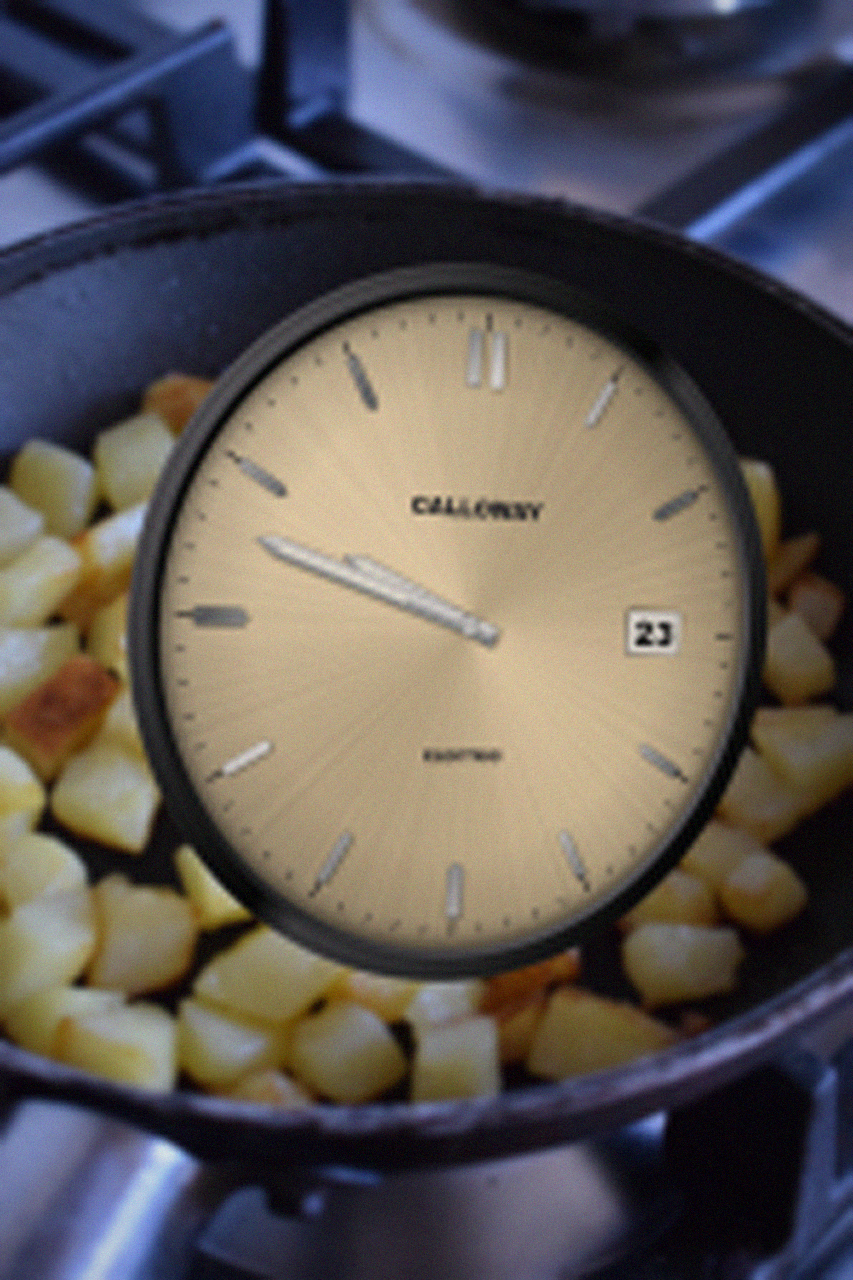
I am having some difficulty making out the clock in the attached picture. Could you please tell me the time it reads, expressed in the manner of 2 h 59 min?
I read 9 h 48 min
